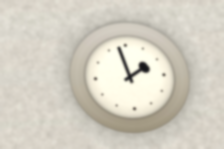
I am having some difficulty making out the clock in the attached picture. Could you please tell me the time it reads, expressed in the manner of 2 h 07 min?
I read 1 h 58 min
